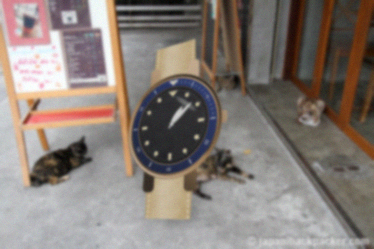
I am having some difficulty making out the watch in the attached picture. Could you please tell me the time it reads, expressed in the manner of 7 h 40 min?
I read 1 h 08 min
